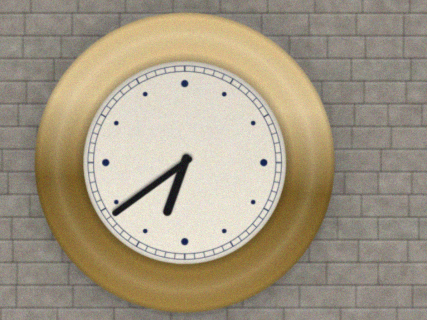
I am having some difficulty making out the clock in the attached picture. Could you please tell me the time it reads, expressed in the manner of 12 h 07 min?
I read 6 h 39 min
